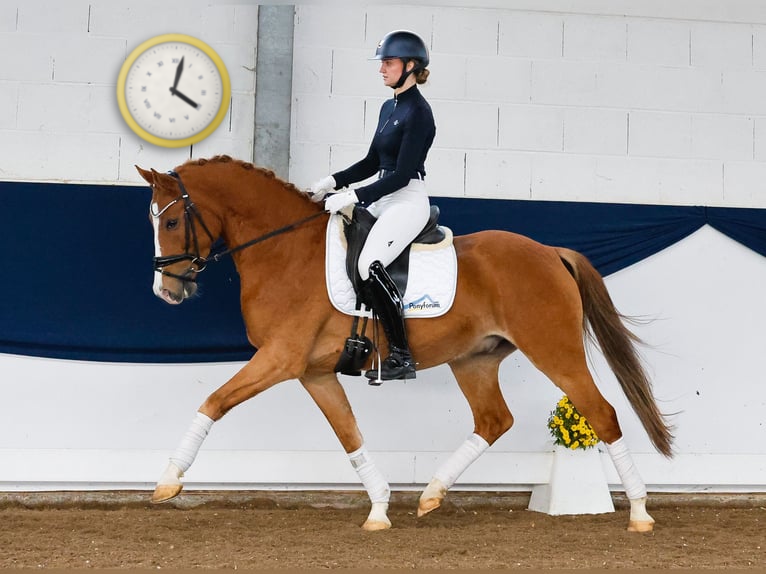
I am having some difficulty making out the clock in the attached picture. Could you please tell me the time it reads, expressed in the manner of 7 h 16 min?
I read 4 h 02 min
